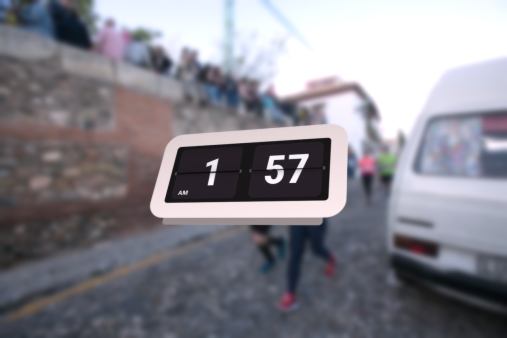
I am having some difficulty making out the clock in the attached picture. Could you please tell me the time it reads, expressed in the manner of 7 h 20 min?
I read 1 h 57 min
